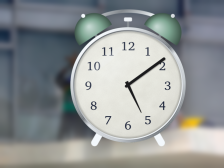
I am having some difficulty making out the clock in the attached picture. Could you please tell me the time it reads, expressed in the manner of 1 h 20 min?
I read 5 h 09 min
